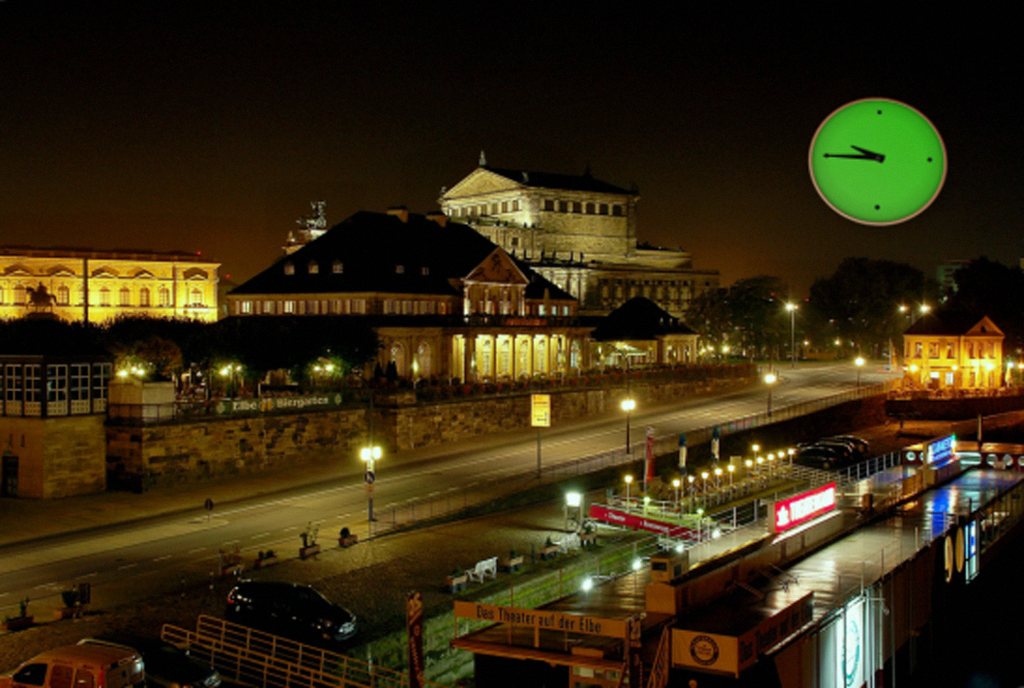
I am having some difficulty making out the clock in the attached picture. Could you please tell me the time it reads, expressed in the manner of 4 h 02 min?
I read 9 h 45 min
